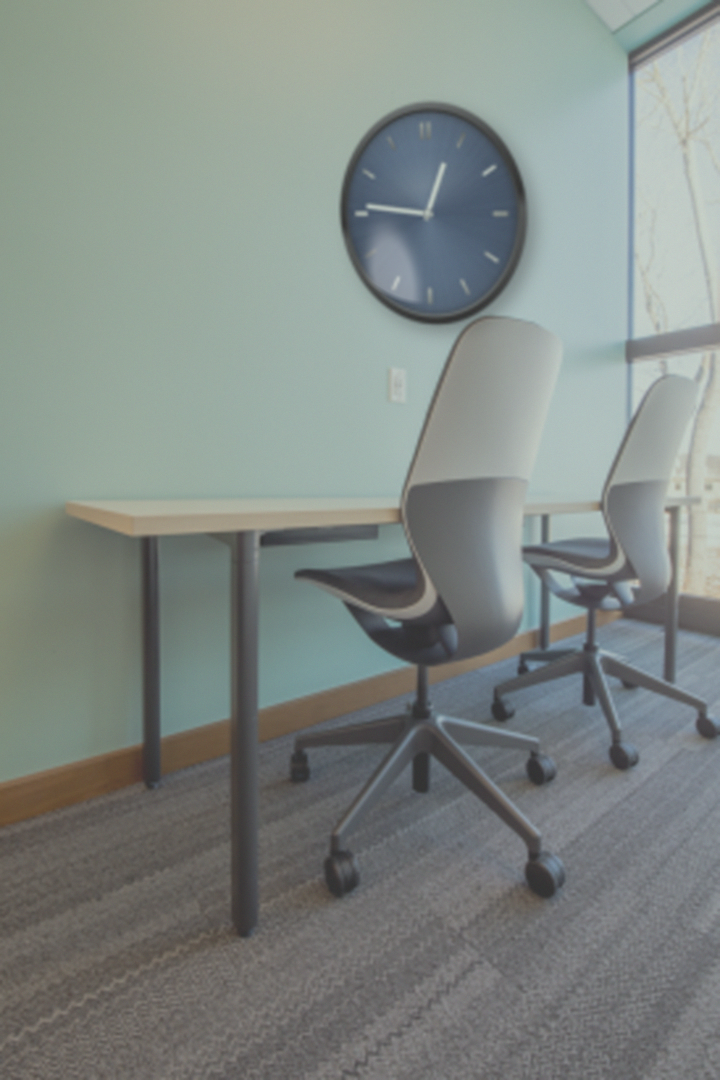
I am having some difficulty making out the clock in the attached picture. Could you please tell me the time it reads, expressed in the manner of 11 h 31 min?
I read 12 h 46 min
